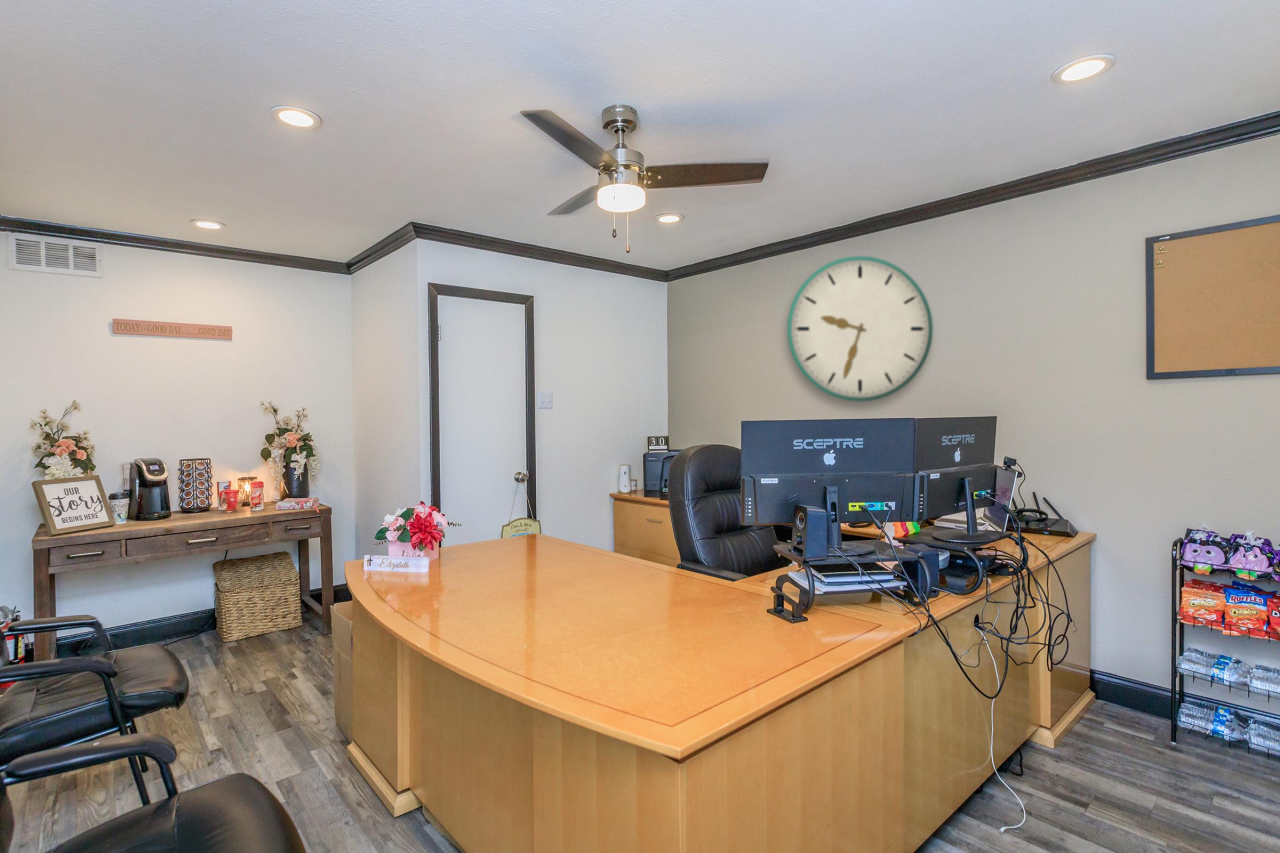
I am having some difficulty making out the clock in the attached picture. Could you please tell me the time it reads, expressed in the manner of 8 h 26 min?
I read 9 h 33 min
